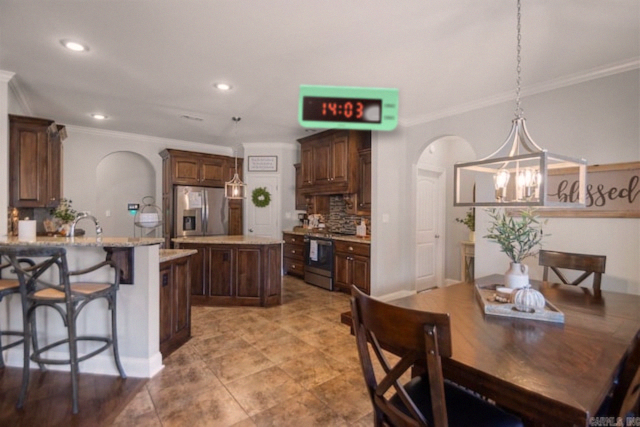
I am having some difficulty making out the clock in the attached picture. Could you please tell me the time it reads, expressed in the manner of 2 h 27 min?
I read 14 h 03 min
